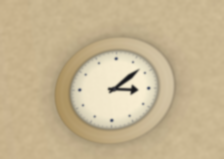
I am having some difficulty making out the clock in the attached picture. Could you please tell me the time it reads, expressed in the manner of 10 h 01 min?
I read 3 h 08 min
